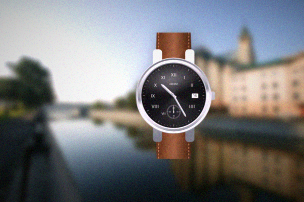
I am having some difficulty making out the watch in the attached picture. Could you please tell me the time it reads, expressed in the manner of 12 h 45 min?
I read 10 h 25 min
